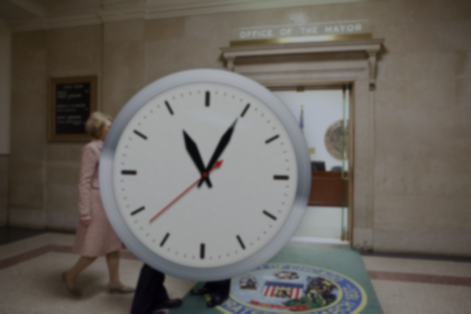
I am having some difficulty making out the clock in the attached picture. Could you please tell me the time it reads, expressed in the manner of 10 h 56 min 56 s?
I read 11 h 04 min 38 s
